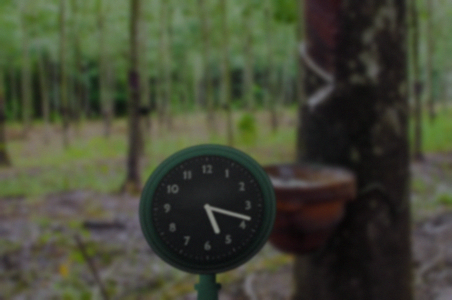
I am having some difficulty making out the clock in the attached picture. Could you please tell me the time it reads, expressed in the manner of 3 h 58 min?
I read 5 h 18 min
